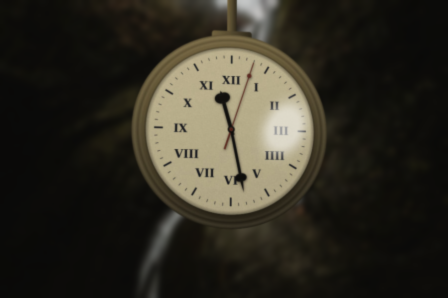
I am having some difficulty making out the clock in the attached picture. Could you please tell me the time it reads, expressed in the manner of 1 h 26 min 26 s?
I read 11 h 28 min 03 s
